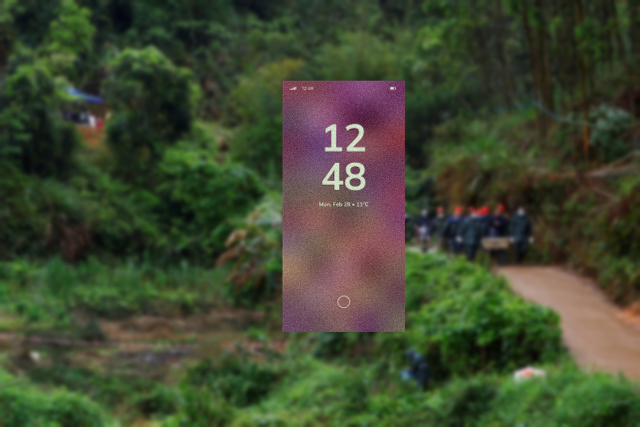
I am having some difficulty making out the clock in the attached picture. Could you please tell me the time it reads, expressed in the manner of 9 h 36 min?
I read 12 h 48 min
